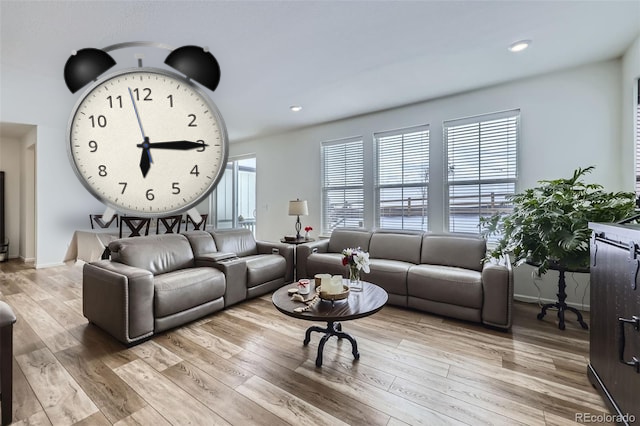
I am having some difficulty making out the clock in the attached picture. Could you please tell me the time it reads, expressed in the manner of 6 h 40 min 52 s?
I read 6 h 14 min 58 s
